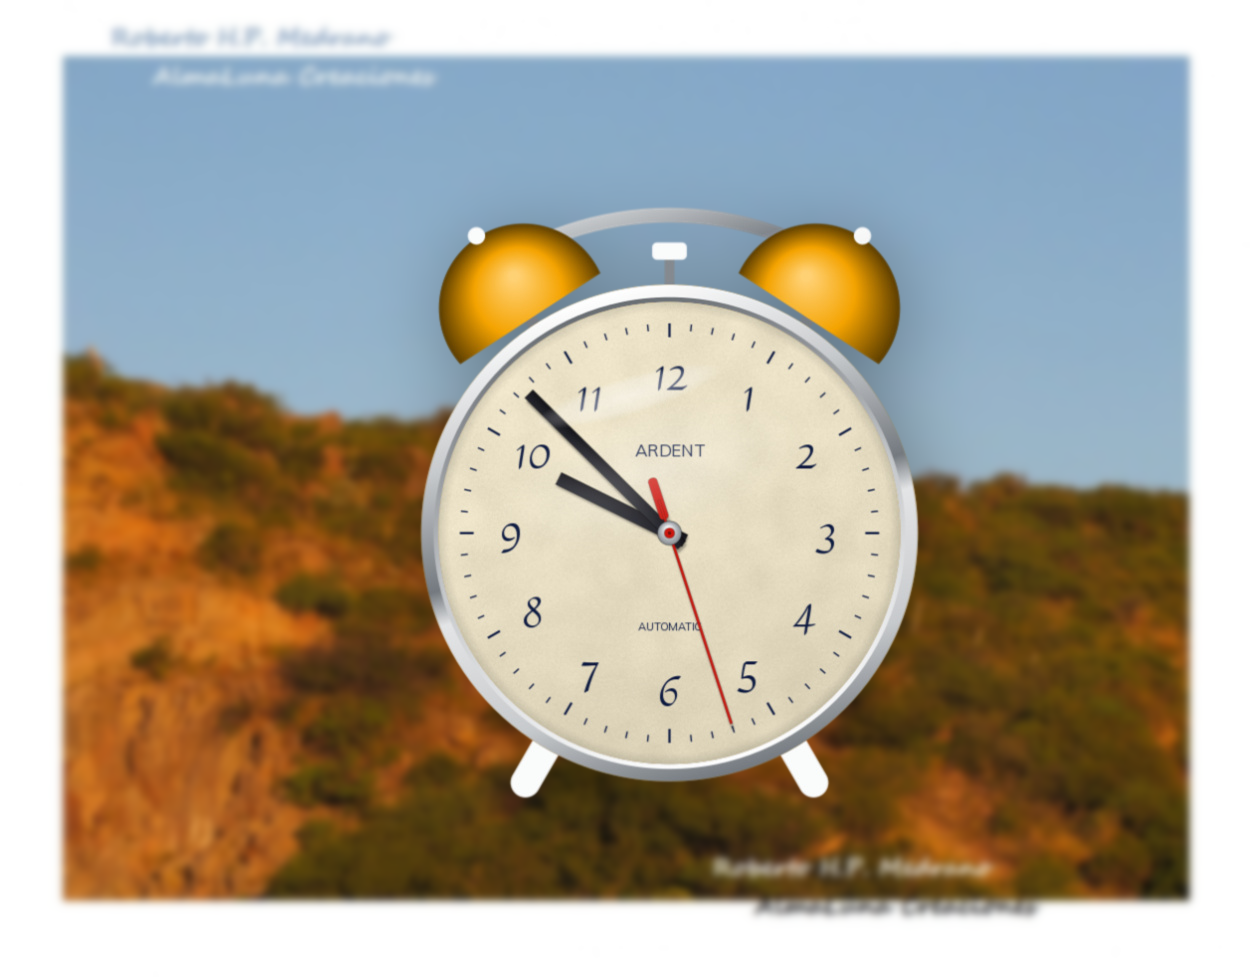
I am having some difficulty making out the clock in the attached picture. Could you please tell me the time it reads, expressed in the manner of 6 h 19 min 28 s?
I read 9 h 52 min 27 s
